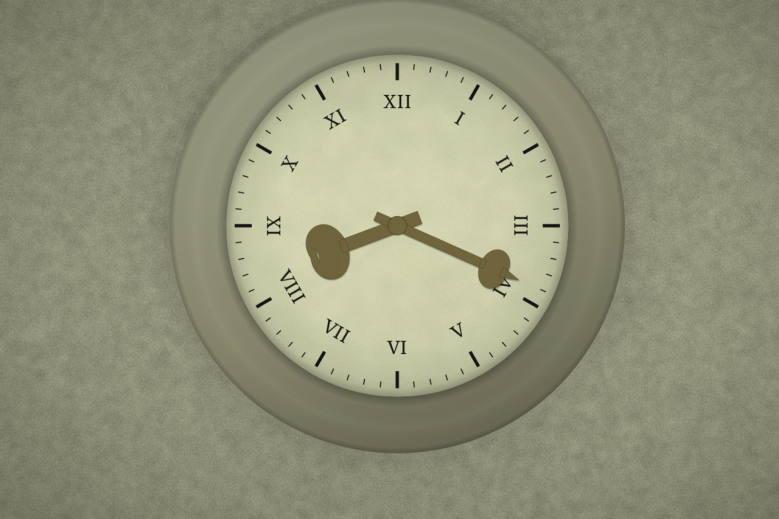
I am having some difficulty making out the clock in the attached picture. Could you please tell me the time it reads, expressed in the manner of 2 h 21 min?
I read 8 h 19 min
